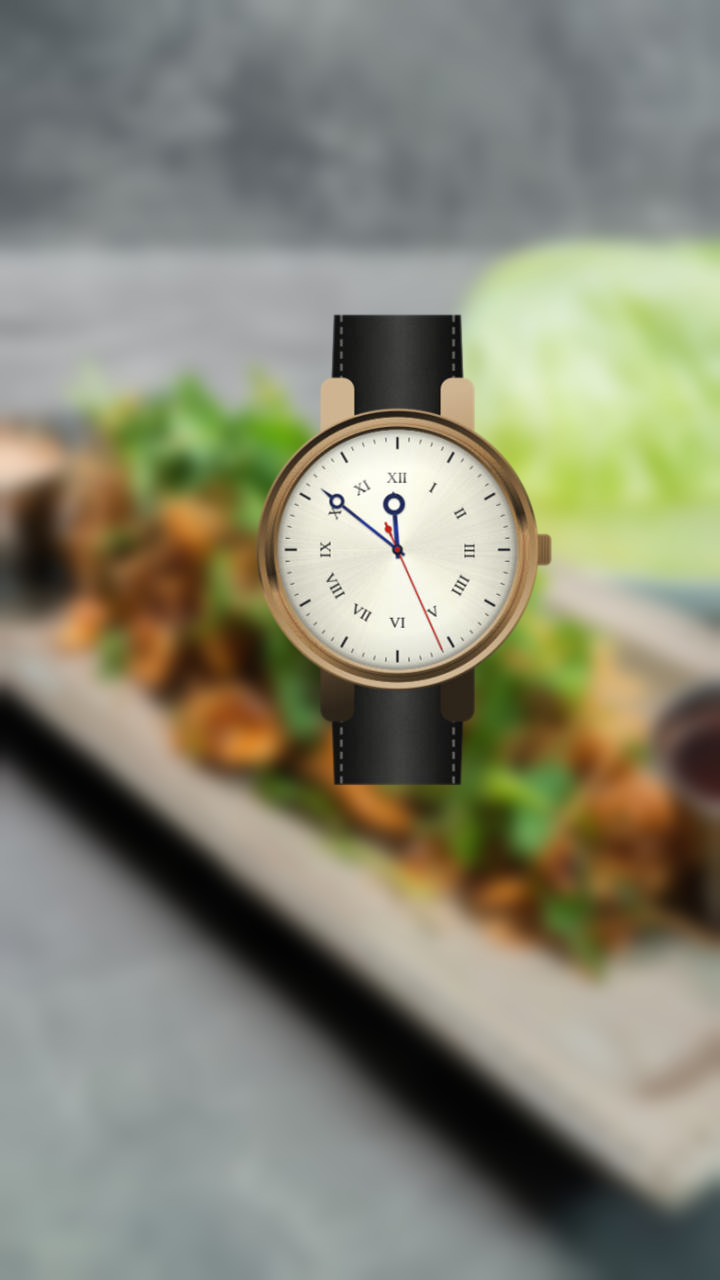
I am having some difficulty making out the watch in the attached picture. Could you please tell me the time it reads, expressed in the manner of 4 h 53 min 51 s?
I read 11 h 51 min 26 s
